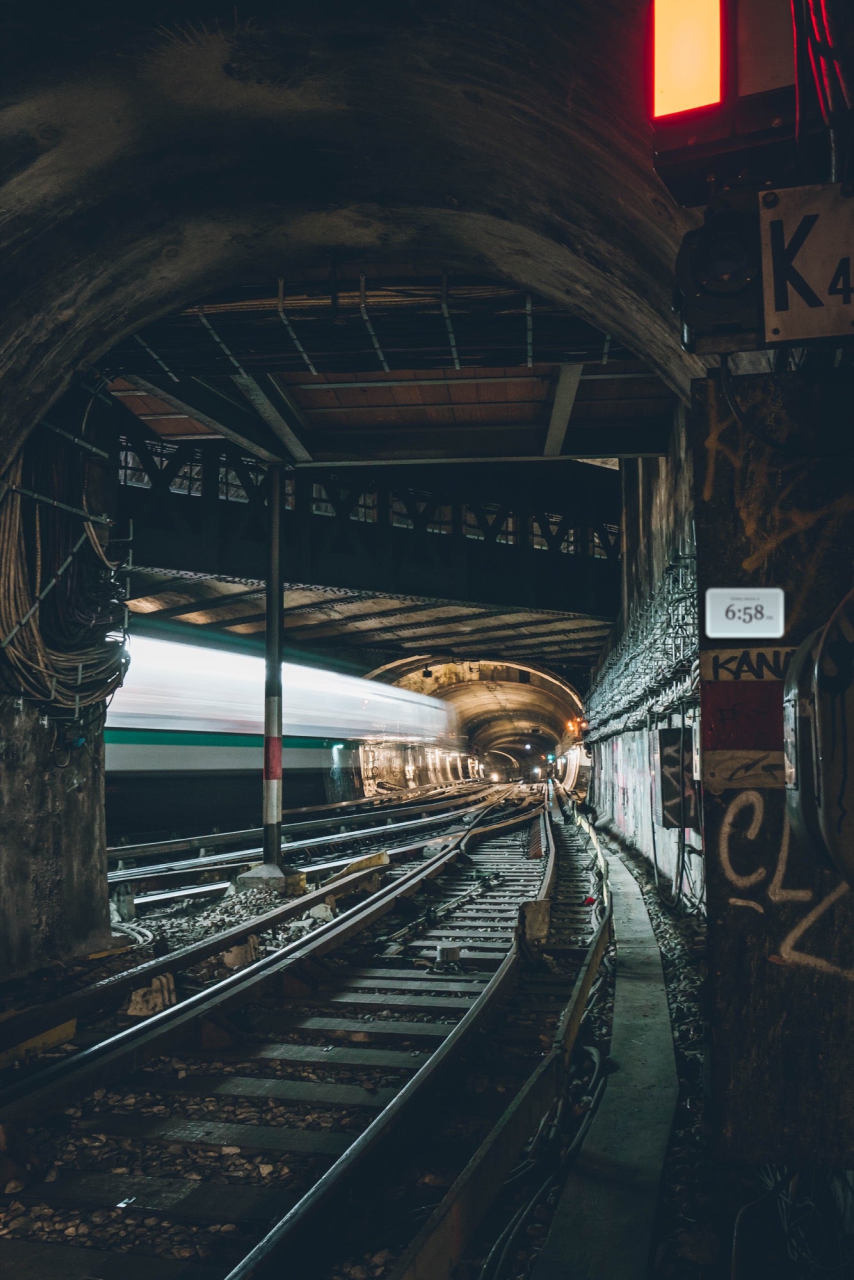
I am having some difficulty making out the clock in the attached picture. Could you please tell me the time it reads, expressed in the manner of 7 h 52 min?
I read 6 h 58 min
